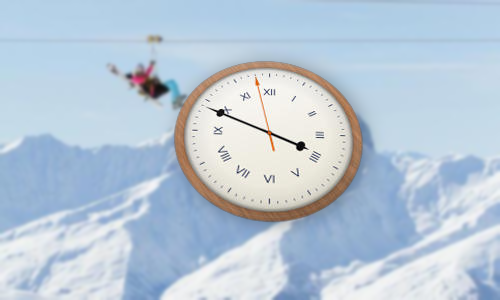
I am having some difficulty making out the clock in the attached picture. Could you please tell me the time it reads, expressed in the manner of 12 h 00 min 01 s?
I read 3 h 48 min 58 s
